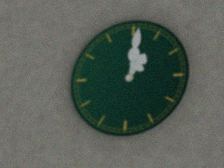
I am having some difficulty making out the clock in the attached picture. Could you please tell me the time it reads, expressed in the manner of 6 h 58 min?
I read 1 h 01 min
